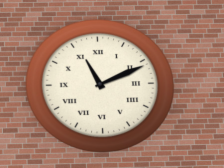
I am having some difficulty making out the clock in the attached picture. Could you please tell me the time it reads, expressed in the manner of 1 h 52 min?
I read 11 h 11 min
